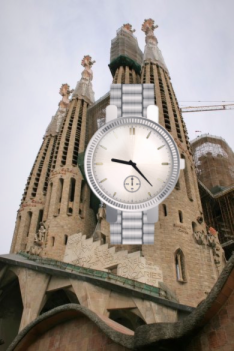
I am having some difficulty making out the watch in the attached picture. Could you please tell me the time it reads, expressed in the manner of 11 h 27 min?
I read 9 h 23 min
